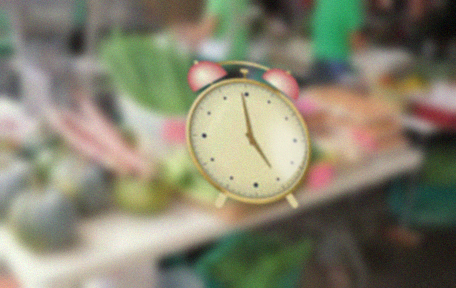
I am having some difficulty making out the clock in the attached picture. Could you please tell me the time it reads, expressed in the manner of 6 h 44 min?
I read 4 h 59 min
